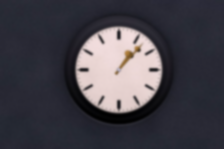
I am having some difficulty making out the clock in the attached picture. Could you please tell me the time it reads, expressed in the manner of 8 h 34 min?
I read 1 h 07 min
